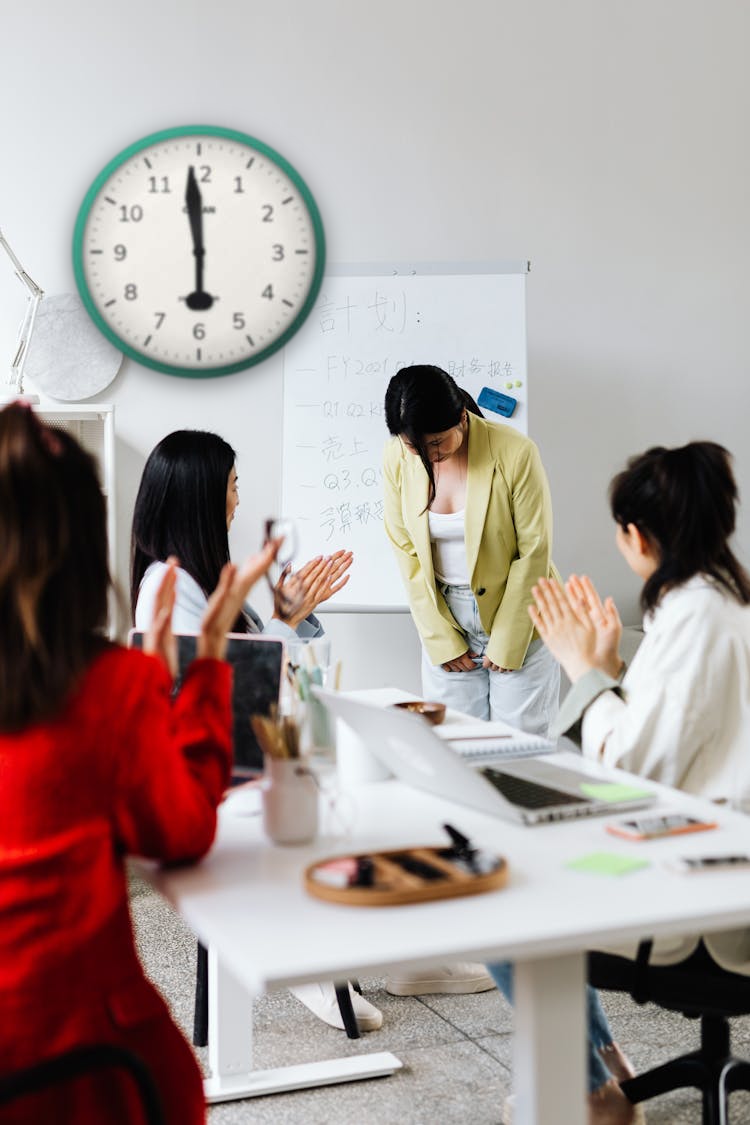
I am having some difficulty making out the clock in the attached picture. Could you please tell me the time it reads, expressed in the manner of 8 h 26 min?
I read 5 h 59 min
